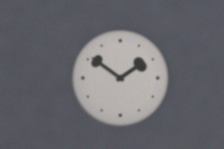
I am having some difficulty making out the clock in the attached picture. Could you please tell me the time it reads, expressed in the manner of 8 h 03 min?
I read 1 h 51 min
